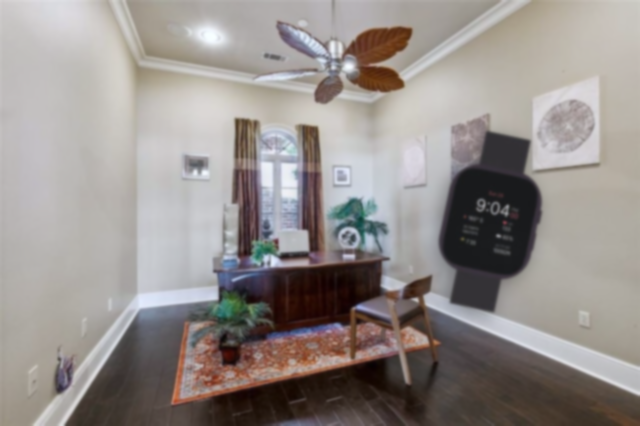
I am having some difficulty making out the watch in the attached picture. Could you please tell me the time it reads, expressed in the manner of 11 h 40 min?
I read 9 h 04 min
